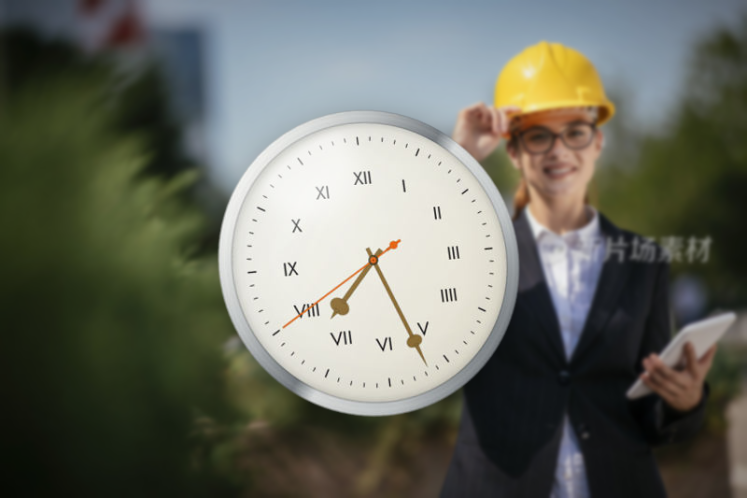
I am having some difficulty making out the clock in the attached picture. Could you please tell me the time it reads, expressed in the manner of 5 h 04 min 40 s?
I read 7 h 26 min 40 s
